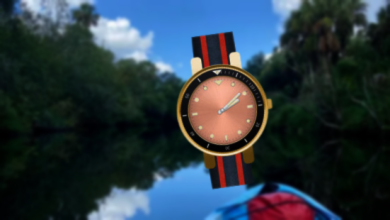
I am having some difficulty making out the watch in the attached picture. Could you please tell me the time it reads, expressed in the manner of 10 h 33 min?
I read 2 h 09 min
